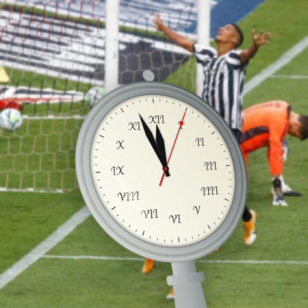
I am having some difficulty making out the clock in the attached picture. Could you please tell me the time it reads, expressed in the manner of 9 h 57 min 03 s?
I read 11 h 57 min 05 s
